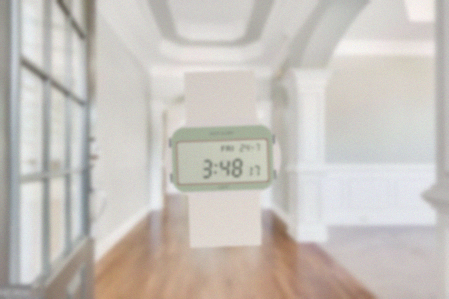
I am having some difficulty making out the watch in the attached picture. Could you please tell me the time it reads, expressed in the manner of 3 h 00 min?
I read 3 h 48 min
